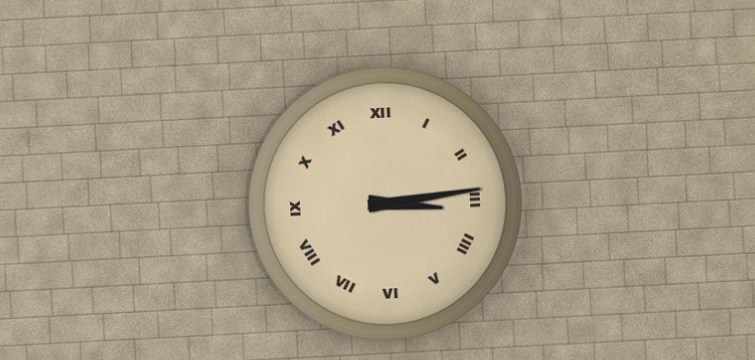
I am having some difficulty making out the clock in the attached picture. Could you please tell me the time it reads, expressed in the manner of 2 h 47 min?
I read 3 h 14 min
